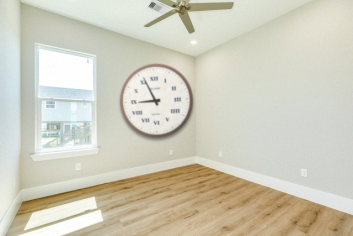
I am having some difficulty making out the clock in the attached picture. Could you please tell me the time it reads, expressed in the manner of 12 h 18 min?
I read 8 h 56 min
